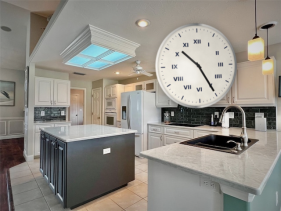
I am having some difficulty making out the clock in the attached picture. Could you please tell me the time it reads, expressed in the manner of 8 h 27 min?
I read 10 h 25 min
